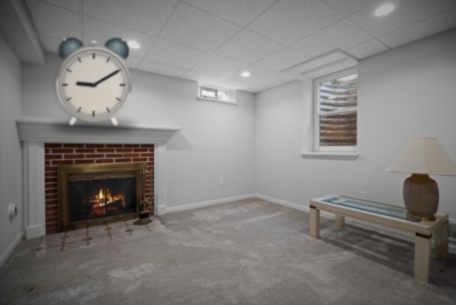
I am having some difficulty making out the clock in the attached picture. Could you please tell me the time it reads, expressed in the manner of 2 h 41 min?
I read 9 h 10 min
